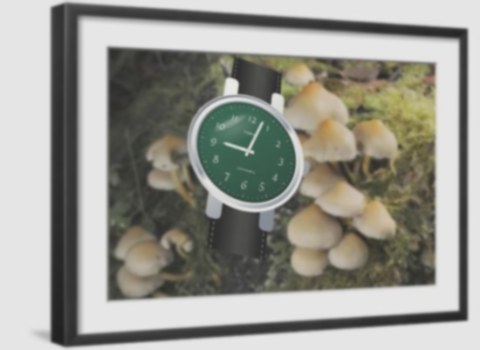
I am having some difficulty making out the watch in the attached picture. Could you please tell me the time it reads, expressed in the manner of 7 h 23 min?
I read 9 h 03 min
